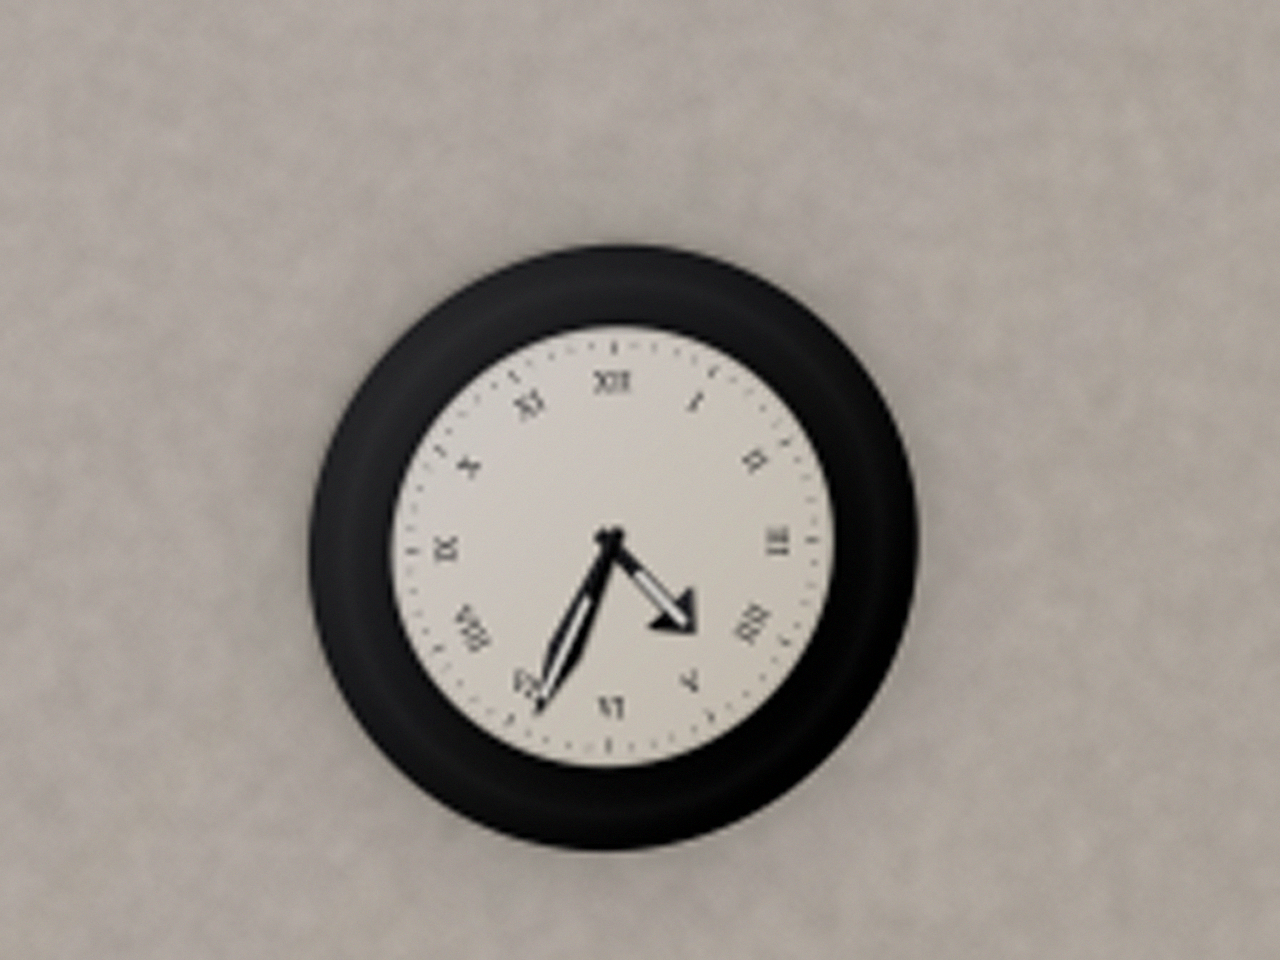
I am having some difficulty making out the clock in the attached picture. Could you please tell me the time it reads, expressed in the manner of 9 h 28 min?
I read 4 h 34 min
